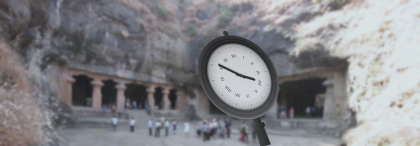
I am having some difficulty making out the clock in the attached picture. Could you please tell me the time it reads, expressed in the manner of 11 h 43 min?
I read 3 h 51 min
